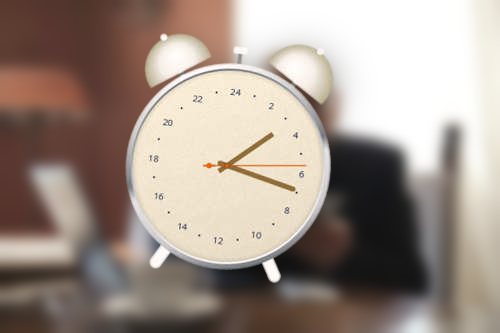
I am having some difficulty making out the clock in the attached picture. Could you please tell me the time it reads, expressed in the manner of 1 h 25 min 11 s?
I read 3 h 17 min 14 s
